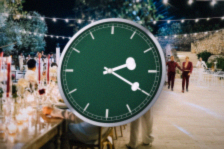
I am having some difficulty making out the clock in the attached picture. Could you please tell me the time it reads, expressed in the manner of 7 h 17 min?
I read 2 h 20 min
